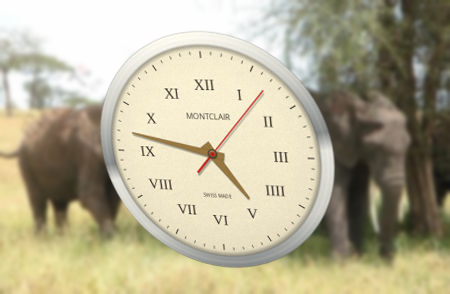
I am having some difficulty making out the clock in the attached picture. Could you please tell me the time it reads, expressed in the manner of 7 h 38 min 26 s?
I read 4 h 47 min 07 s
